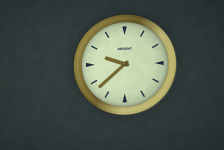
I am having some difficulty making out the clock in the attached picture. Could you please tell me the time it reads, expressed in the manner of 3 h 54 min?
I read 9 h 38 min
